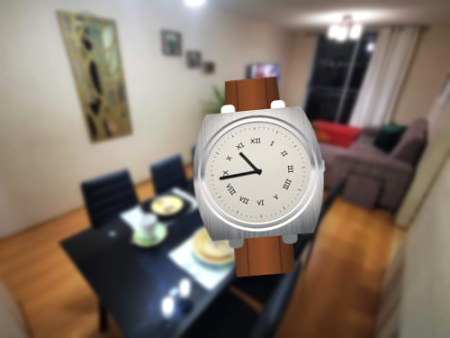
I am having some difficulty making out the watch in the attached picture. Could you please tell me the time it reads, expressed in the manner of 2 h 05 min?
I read 10 h 44 min
